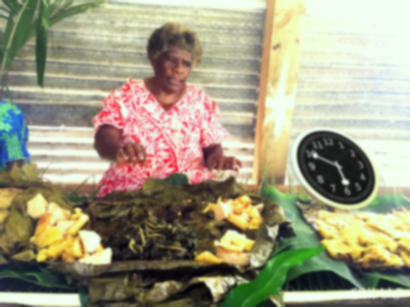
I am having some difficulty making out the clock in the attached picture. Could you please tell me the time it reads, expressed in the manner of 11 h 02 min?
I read 5 h 50 min
